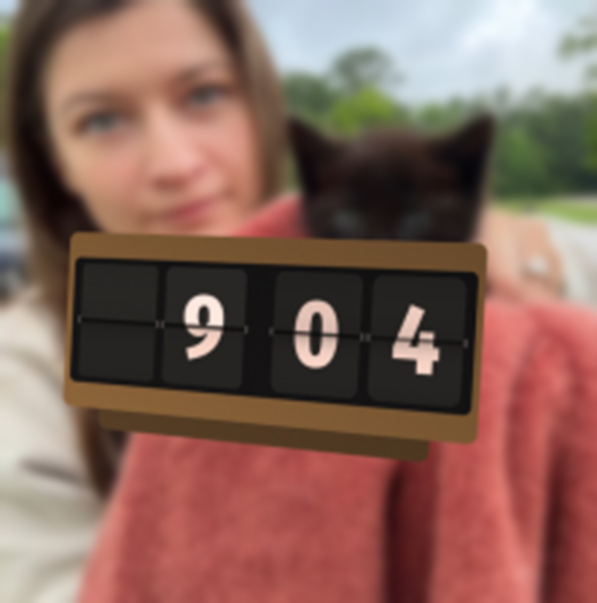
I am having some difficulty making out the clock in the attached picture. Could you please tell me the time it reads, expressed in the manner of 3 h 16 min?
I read 9 h 04 min
